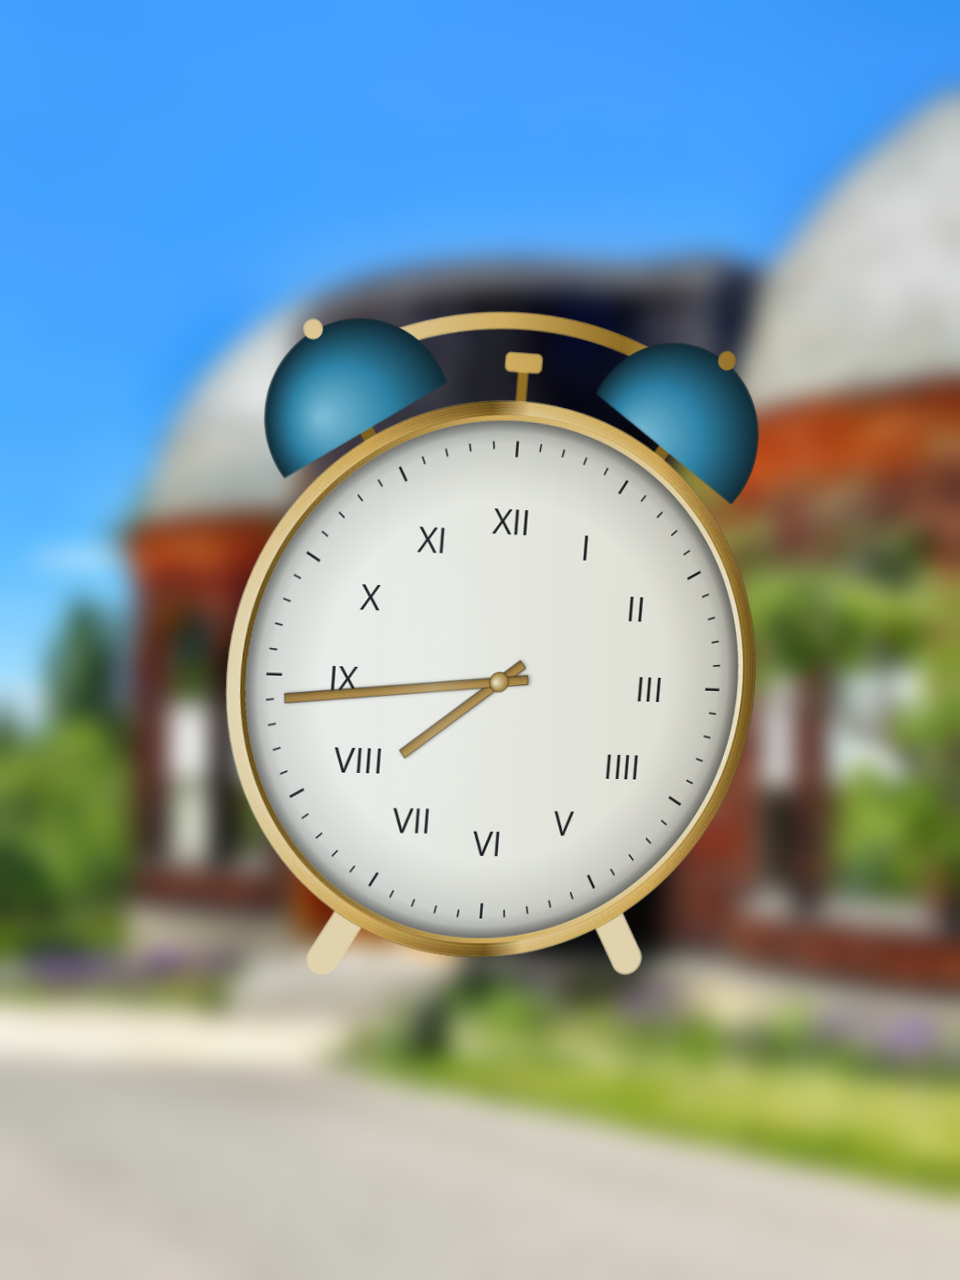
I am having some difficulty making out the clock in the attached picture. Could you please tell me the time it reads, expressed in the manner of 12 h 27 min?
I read 7 h 44 min
